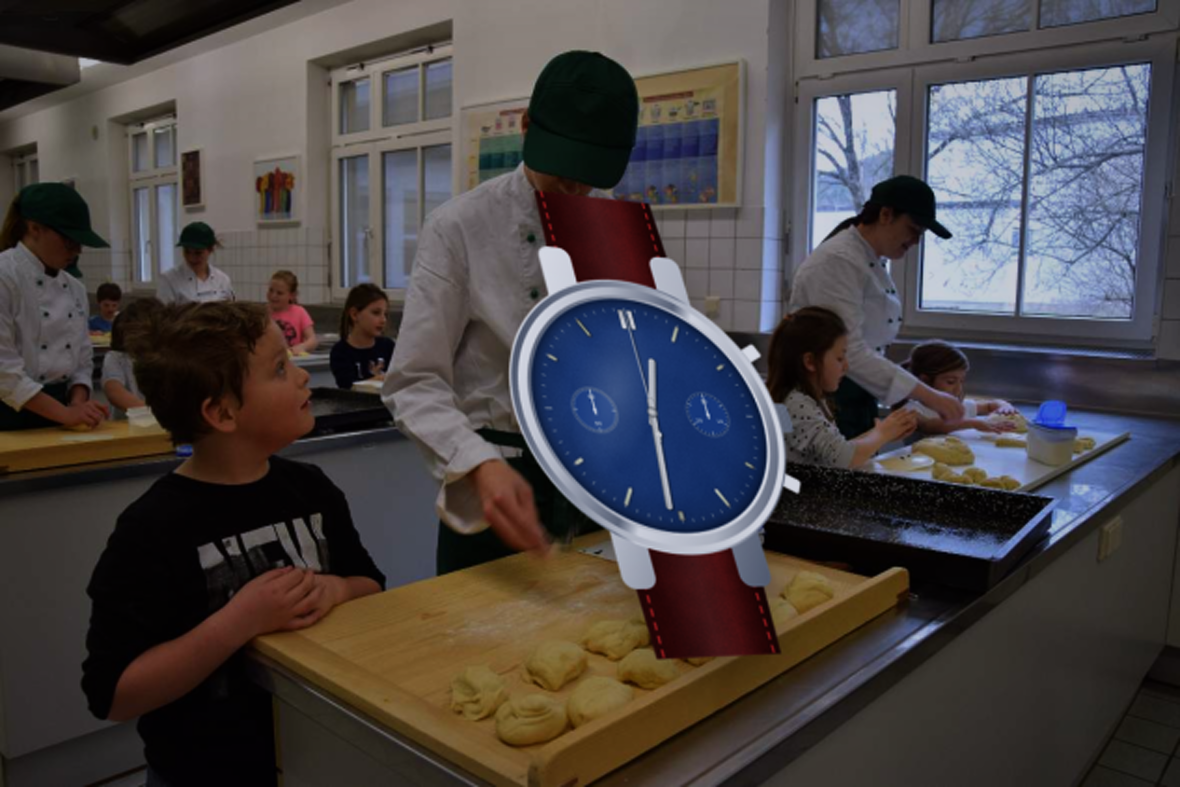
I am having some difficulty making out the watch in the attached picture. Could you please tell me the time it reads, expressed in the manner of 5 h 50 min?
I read 12 h 31 min
